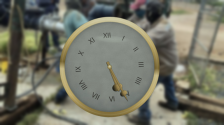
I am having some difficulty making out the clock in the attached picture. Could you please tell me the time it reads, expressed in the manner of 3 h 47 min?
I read 5 h 26 min
